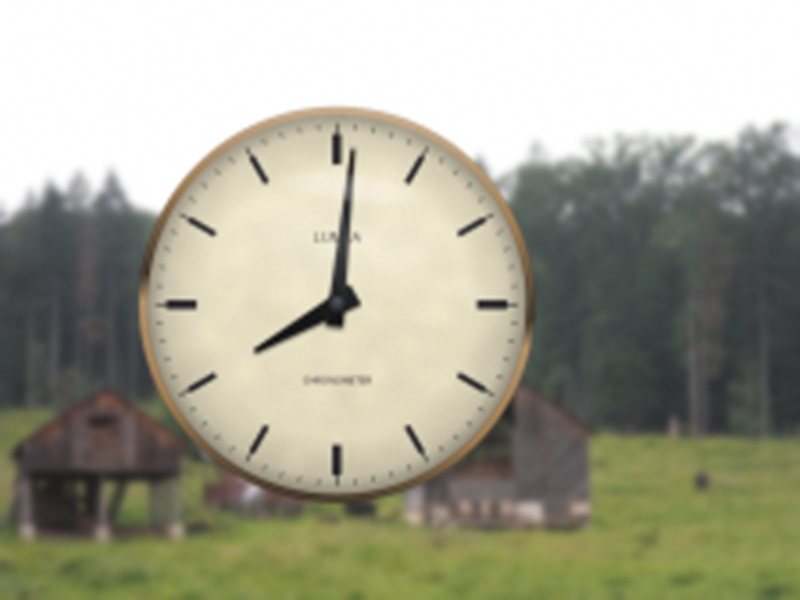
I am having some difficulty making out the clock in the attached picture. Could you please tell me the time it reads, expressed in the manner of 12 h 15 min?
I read 8 h 01 min
